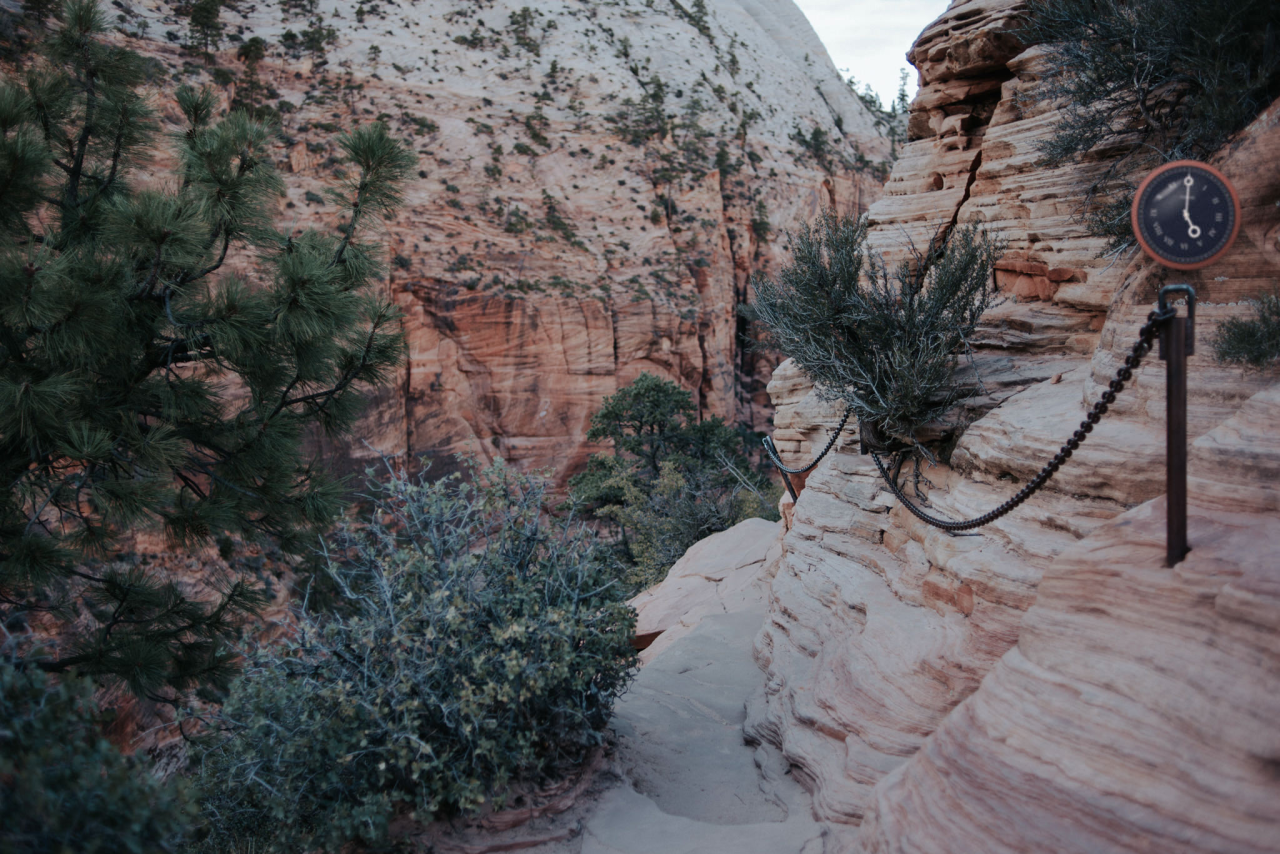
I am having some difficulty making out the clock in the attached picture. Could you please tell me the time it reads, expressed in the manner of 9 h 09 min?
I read 5 h 00 min
